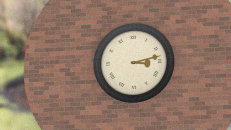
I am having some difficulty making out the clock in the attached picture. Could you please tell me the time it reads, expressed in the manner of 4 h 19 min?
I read 3 h 13 min
